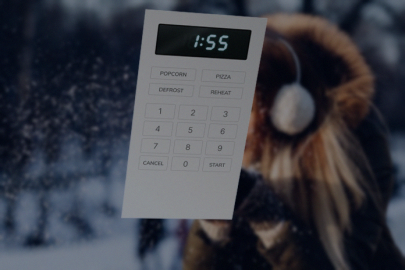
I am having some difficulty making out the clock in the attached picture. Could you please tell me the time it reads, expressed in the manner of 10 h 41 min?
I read 1 h 55 min
